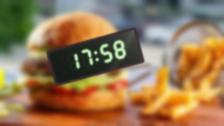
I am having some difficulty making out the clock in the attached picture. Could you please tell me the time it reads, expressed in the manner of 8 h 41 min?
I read 17 h 58 min
